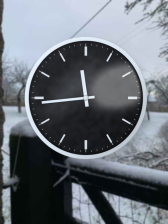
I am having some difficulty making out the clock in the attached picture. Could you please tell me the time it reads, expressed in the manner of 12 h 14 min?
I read 11 h 44 min
